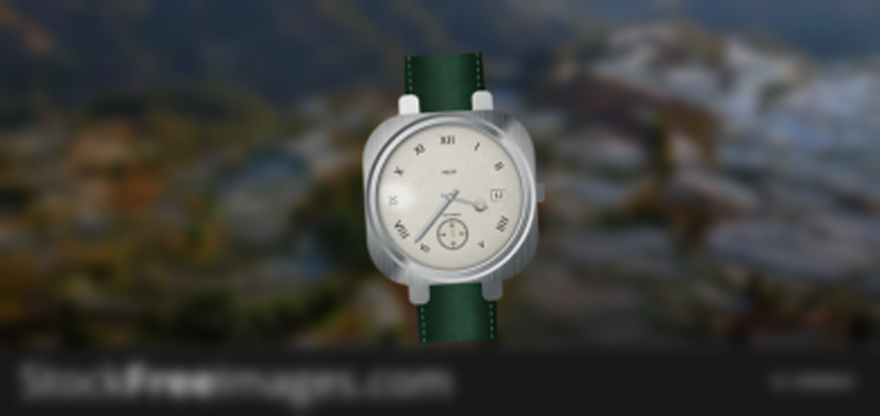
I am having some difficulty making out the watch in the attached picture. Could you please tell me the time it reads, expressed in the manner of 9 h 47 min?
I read 3 h 37 min
